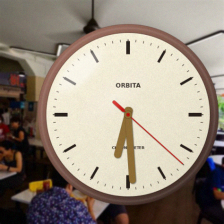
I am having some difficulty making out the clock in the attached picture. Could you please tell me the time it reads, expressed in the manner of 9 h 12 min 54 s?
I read 6 h 29 min 22 s
